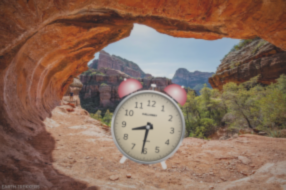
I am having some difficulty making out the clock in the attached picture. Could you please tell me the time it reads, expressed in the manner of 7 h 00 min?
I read 8 h 31 min
